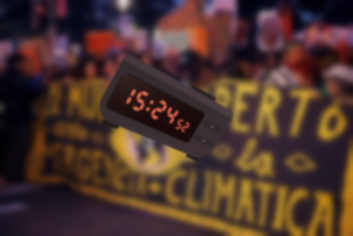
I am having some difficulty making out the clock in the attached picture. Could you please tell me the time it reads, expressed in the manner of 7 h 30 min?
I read 15 h 24 min
